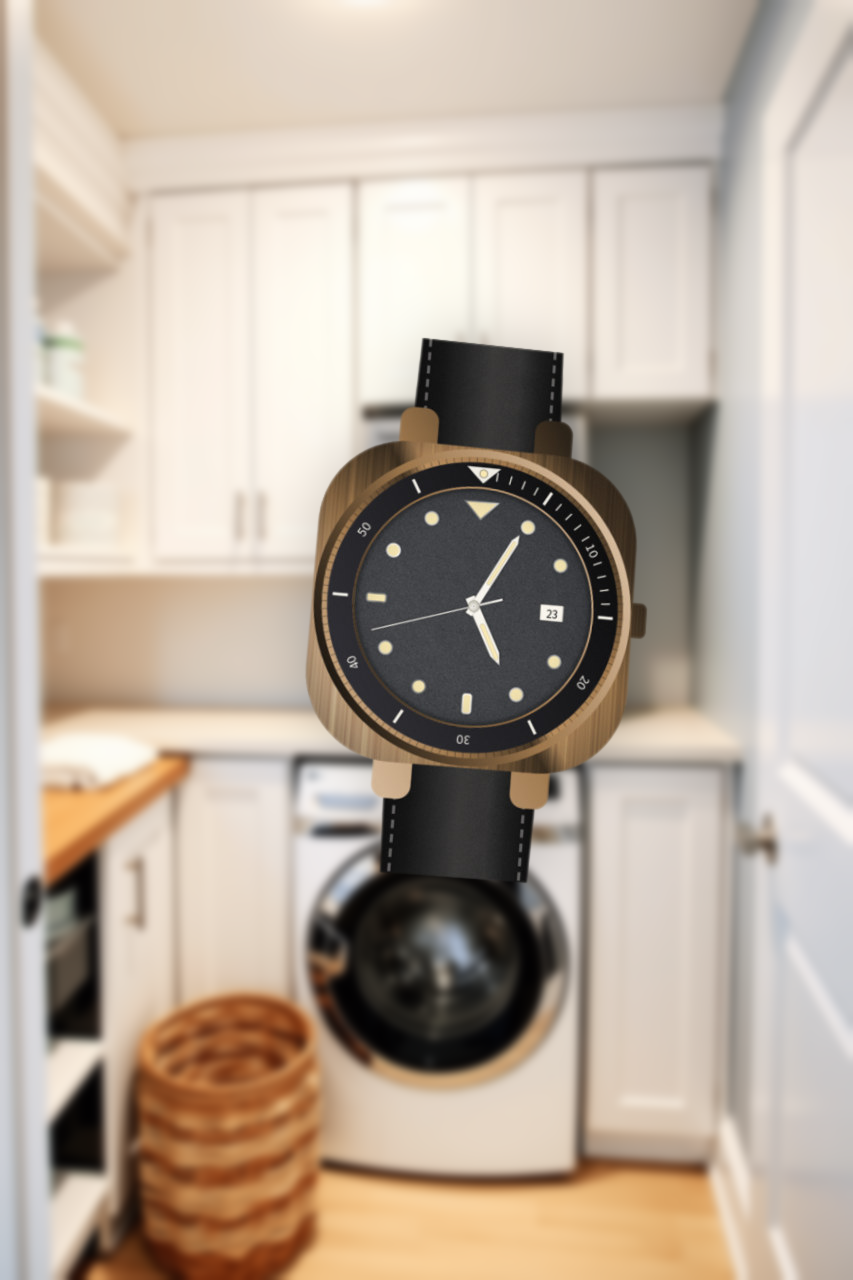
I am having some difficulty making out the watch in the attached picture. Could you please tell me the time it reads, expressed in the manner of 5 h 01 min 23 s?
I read 5 h 04 min 42 s
